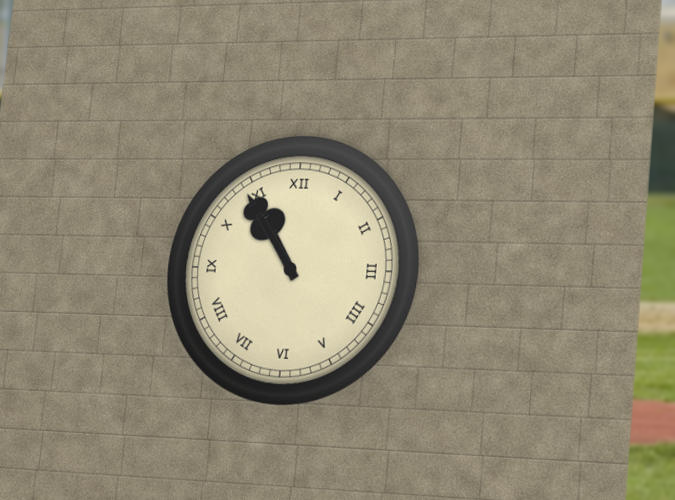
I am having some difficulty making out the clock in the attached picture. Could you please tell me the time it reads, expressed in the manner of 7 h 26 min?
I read 10 h 54 min
